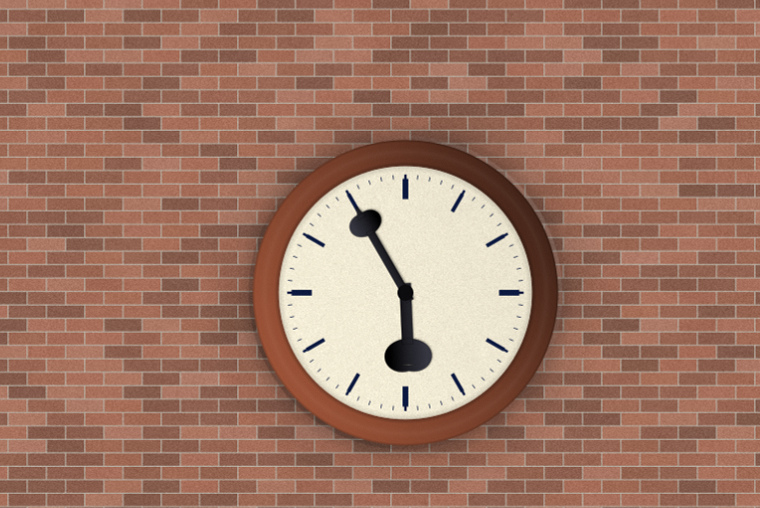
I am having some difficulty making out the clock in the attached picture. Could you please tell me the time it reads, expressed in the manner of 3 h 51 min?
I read 5 h 55 min
